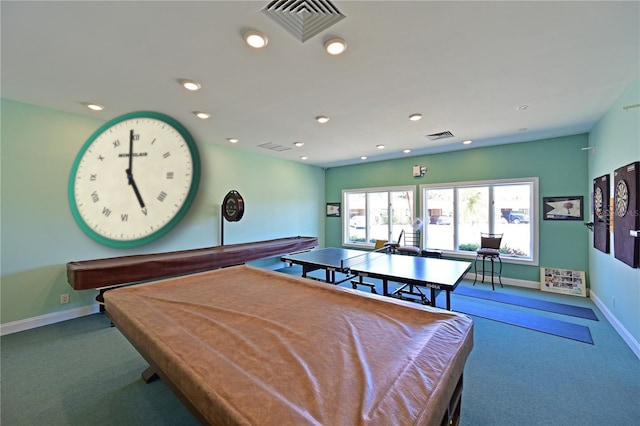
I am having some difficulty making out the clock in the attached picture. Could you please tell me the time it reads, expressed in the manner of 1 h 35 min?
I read 4 h 59 min
